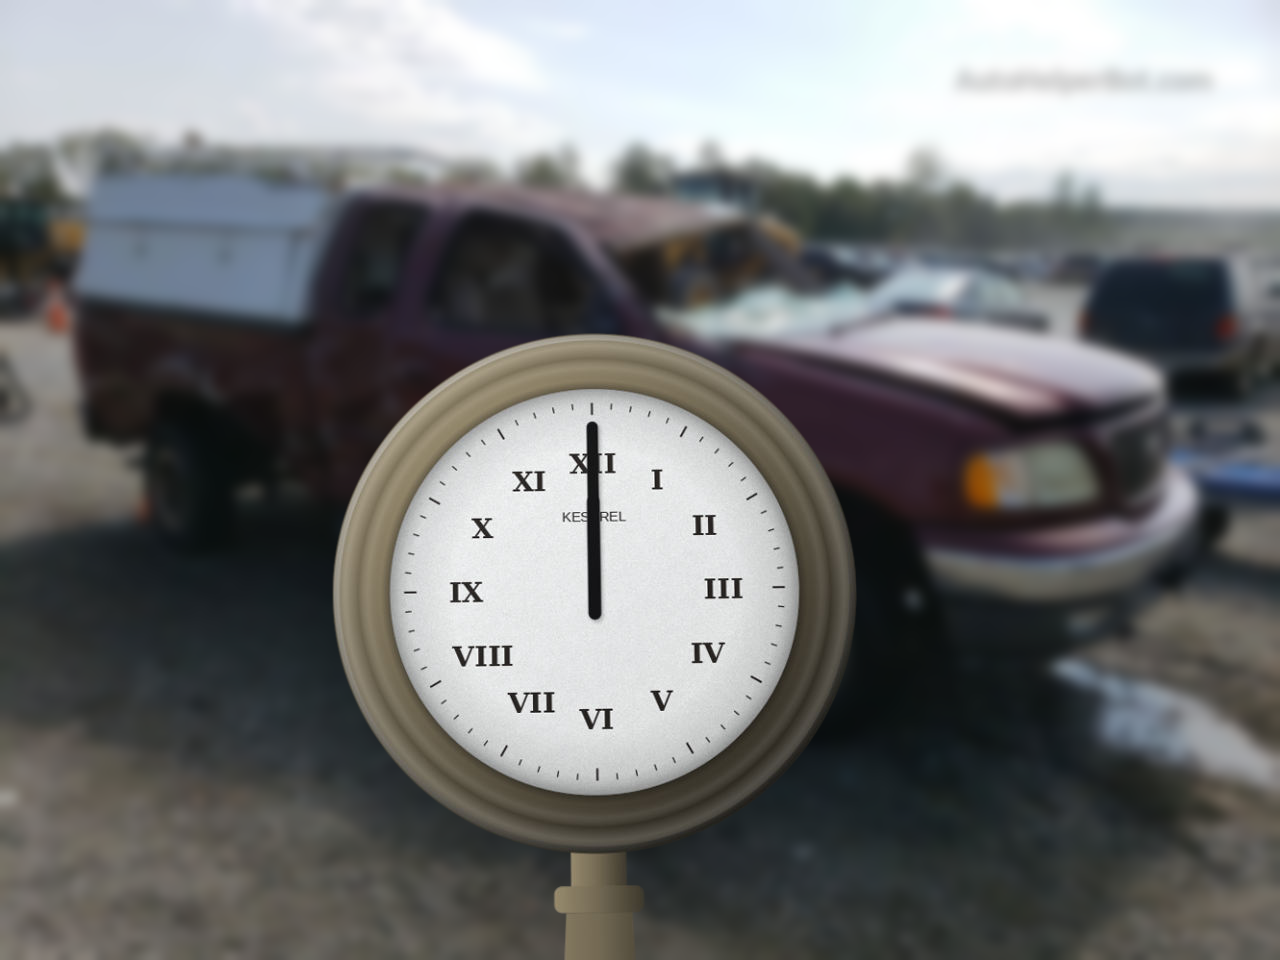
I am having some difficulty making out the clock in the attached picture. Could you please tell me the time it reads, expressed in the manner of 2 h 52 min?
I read 12 h 00 min
